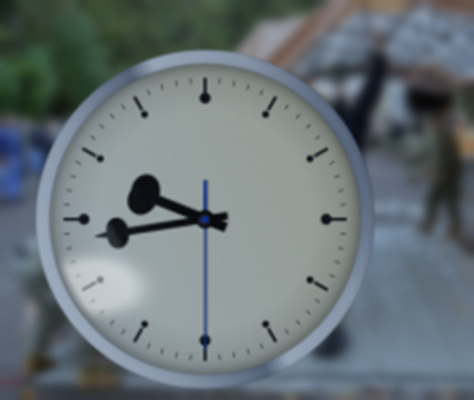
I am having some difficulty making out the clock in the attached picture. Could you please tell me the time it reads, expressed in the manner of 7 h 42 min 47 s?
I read 9 h 43 min 30 s
